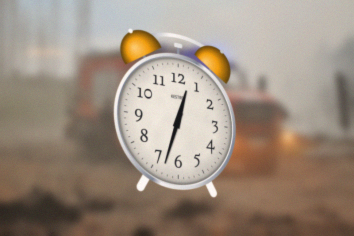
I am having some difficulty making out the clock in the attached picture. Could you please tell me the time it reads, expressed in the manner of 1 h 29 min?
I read 12 h 33 min
